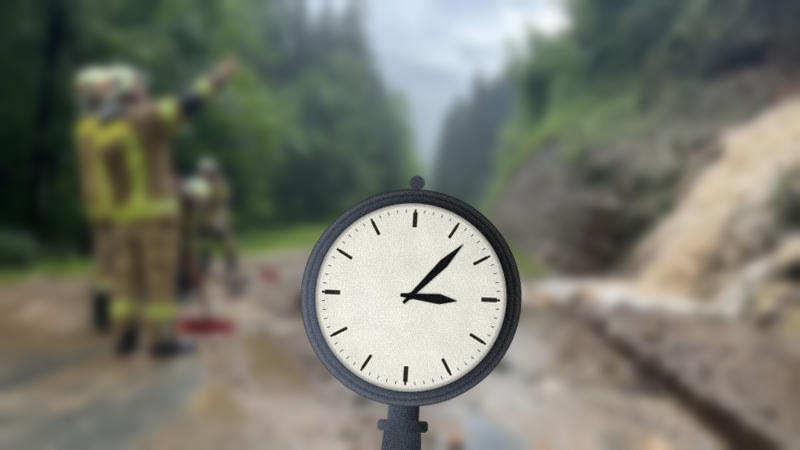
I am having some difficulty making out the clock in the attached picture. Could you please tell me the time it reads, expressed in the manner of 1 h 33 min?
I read 3 h 07 min
